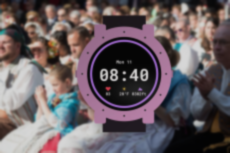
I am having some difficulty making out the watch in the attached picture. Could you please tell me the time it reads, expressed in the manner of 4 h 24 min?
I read 8 h 40 min
